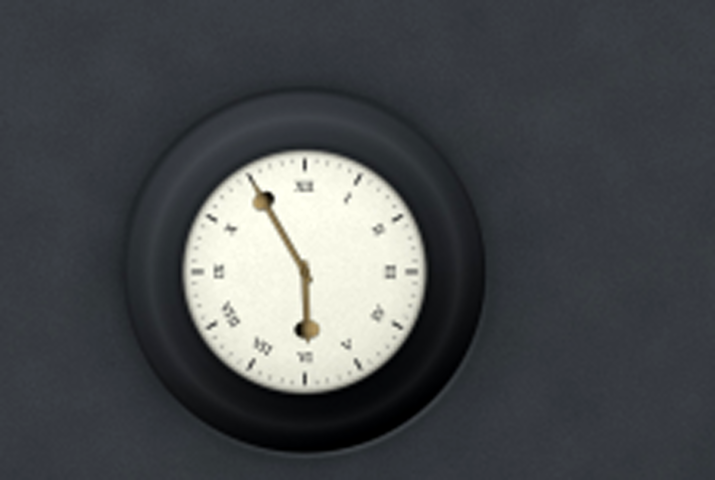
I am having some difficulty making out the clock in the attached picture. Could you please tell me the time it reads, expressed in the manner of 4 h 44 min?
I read 5 h 55 min
